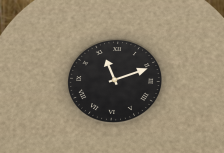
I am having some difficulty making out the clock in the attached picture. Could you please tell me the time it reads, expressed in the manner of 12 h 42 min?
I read 11 h 11 min
